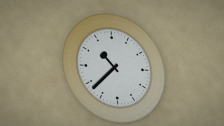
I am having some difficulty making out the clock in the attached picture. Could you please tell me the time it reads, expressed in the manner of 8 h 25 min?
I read 10 h 38 min
